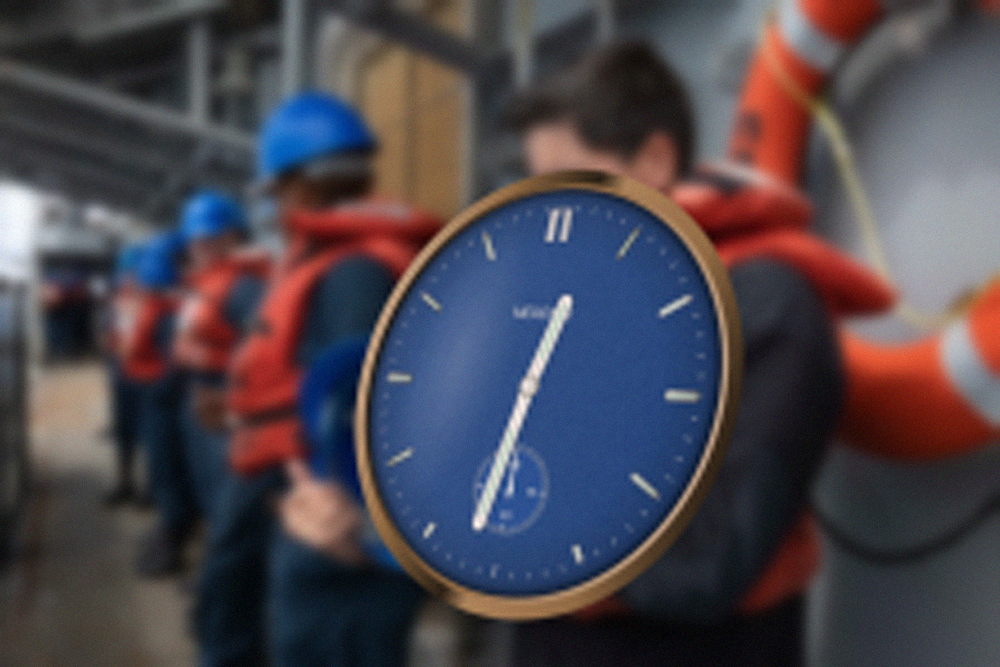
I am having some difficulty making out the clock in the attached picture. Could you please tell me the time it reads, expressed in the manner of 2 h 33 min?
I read 12 h 32 min
